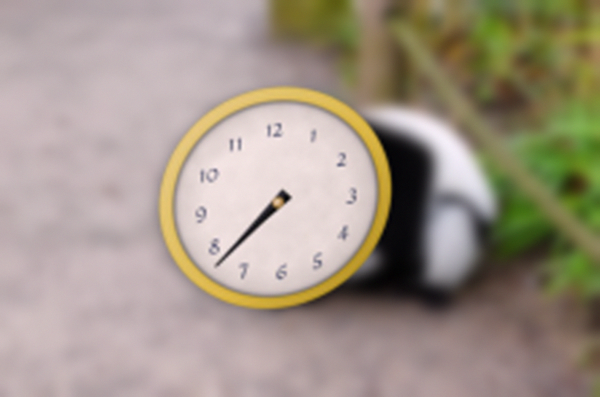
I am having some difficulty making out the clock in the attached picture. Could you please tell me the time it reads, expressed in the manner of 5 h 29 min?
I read 7 h 38 min
